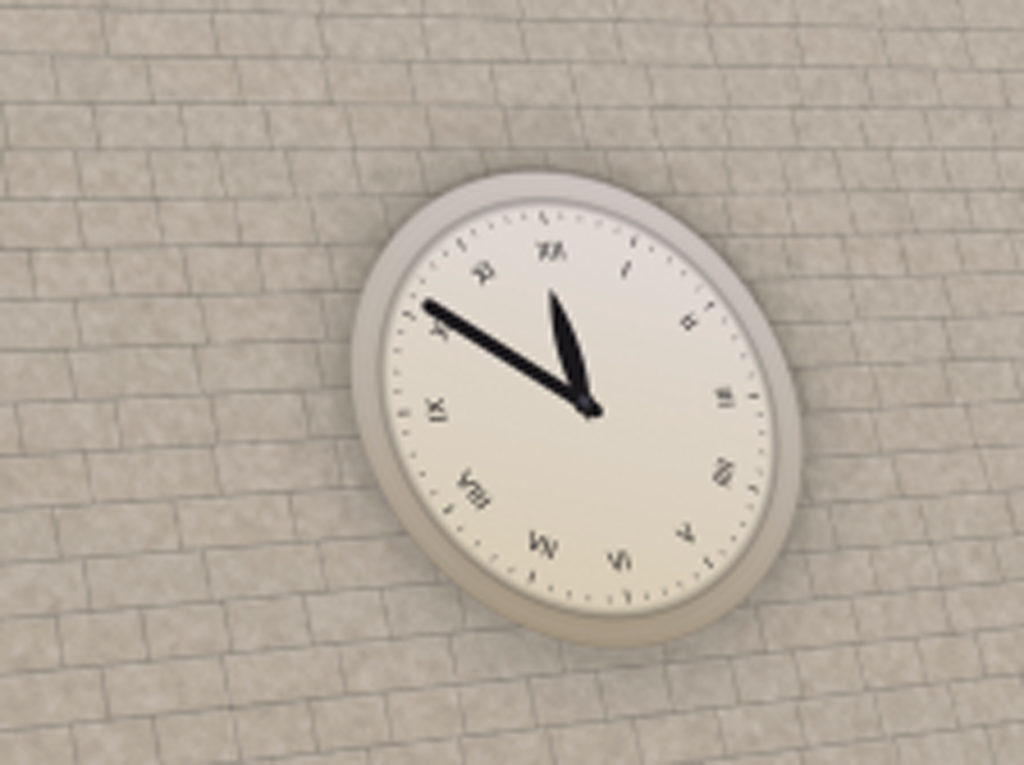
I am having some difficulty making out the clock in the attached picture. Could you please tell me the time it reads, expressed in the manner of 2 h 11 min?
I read 11 h 51 min
